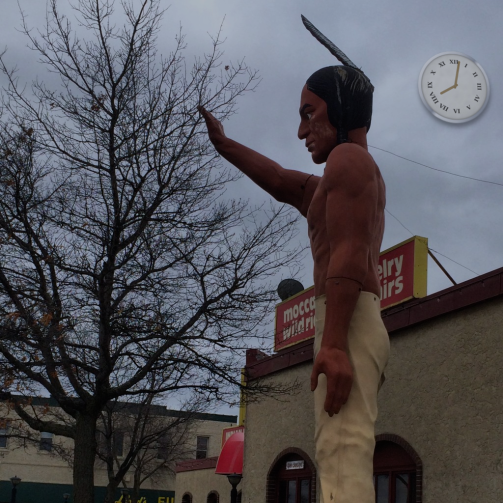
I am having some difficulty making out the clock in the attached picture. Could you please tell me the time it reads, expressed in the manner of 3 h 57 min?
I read 8 h 02 min
